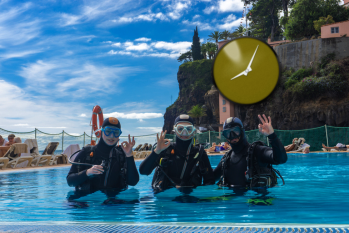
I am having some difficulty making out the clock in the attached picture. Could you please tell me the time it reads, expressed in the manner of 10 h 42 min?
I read 8 h 04 min
